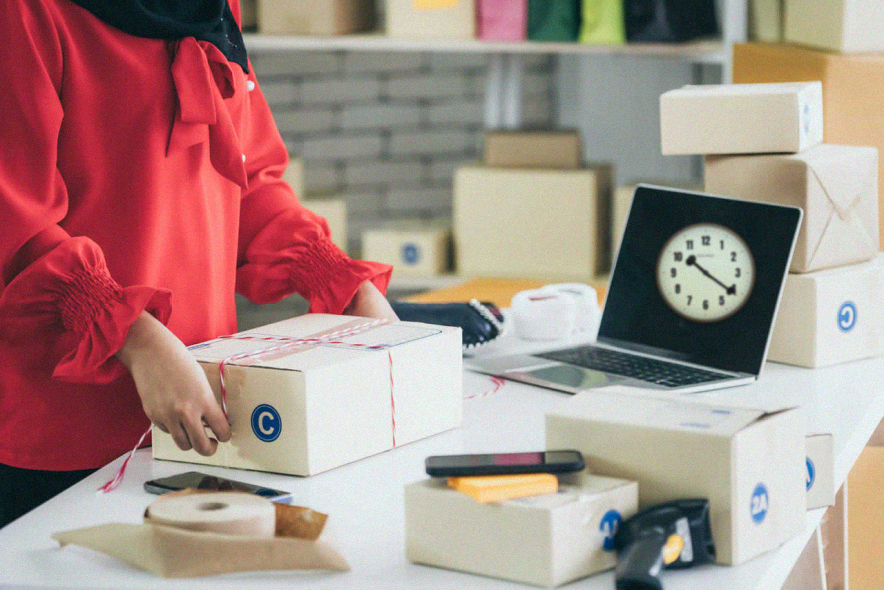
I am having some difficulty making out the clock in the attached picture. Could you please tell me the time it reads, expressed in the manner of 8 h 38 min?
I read 10 h 21 min
